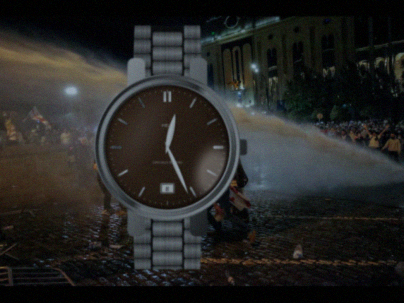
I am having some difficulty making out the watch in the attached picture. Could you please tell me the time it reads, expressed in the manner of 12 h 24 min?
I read 12 h 26 min
